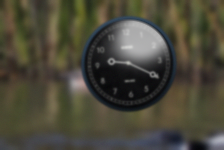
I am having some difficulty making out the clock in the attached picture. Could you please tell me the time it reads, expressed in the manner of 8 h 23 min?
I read 9 h 20 min
